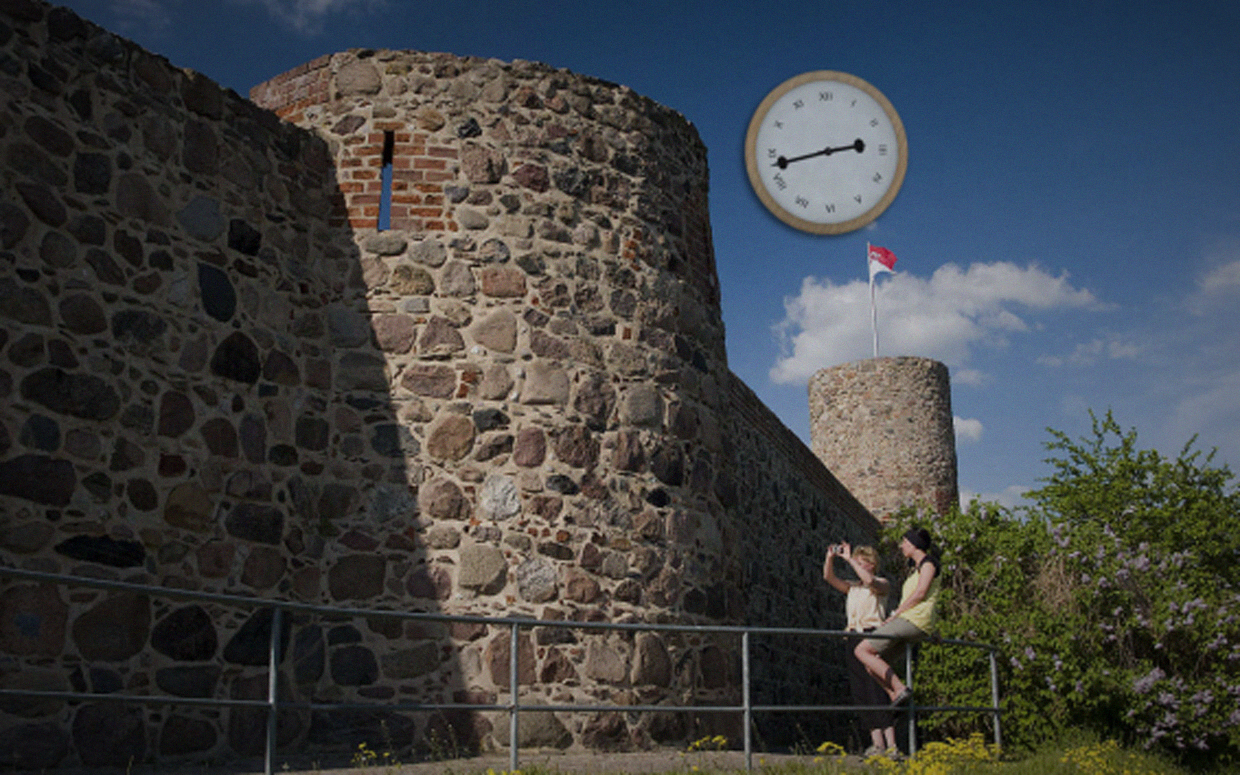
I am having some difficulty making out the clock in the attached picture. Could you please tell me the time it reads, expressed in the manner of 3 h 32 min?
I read 2 h 43 min
